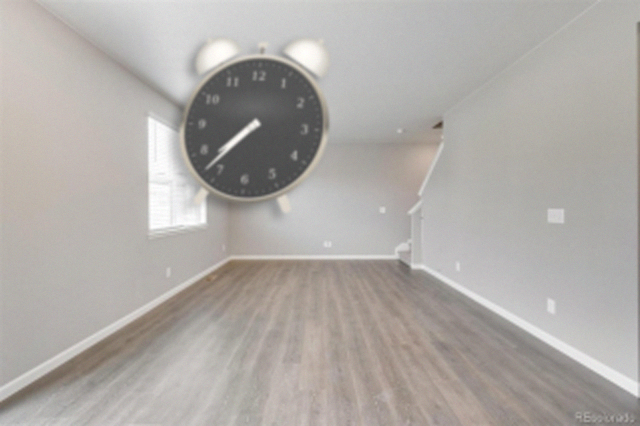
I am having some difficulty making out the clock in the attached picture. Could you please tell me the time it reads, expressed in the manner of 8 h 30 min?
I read 7 h 37 min
